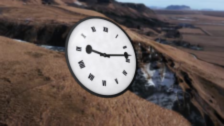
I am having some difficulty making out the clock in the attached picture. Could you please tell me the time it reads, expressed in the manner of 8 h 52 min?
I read 9 h 13 min
